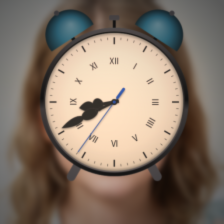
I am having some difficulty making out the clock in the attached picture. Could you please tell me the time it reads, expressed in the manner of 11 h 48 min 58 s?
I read 8 h 40 min 36 s
